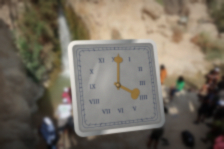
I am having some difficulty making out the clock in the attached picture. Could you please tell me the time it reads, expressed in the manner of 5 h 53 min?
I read 4 h 01 min
